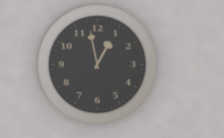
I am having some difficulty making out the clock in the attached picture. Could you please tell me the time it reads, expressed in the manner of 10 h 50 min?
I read 12 h 58 min
